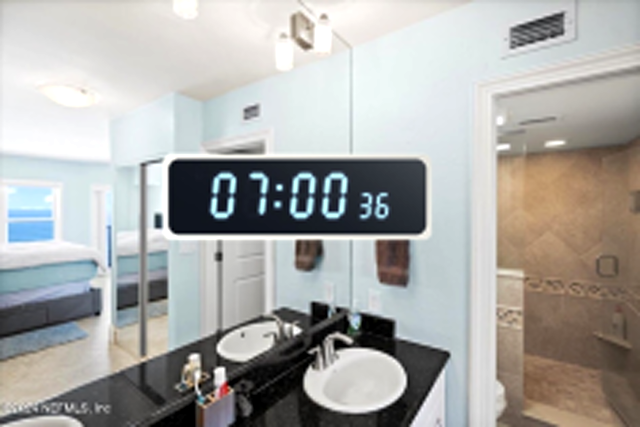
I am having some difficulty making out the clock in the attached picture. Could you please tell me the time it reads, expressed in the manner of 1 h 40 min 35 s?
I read 7 h 00 min 36 s
